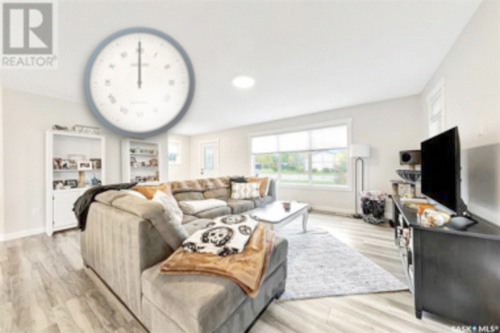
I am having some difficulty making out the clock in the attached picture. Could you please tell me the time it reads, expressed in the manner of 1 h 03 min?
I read 12 h 00 min
